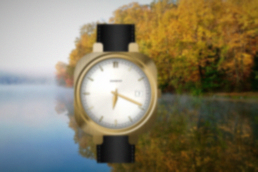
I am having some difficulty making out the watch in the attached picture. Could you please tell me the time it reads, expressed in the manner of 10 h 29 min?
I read 6 h 19 min
